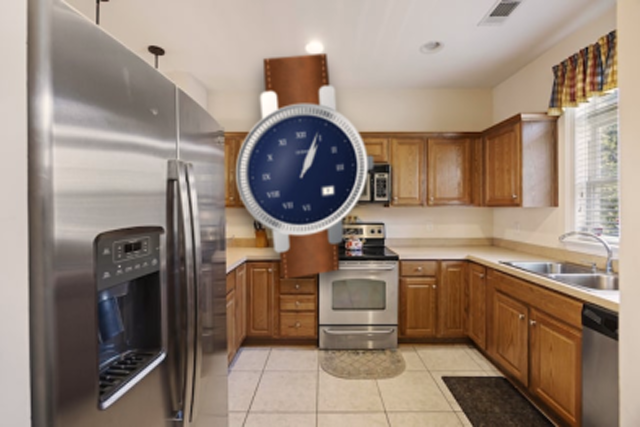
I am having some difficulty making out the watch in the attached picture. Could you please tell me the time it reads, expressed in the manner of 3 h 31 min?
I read 1 h 04 min
